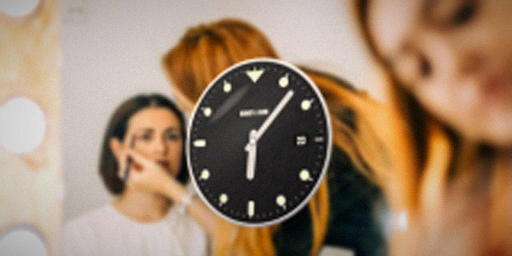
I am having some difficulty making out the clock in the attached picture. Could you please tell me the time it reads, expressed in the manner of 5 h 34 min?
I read 6 h 07 min
